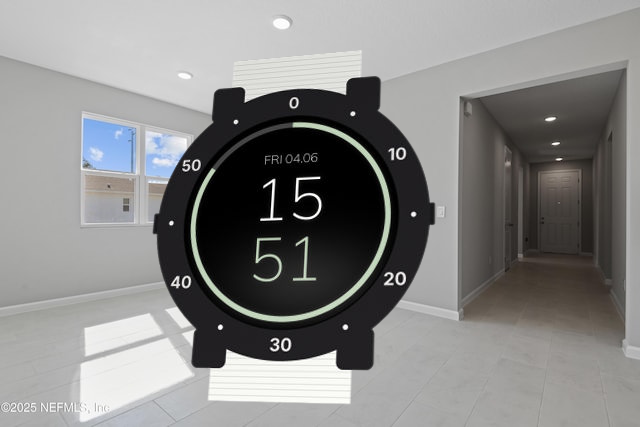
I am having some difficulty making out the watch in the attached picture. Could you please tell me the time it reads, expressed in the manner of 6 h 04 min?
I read 15 h 51 min
